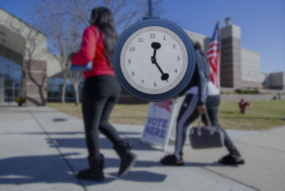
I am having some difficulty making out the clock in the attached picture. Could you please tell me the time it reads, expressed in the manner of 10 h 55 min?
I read 12 h 25 min
